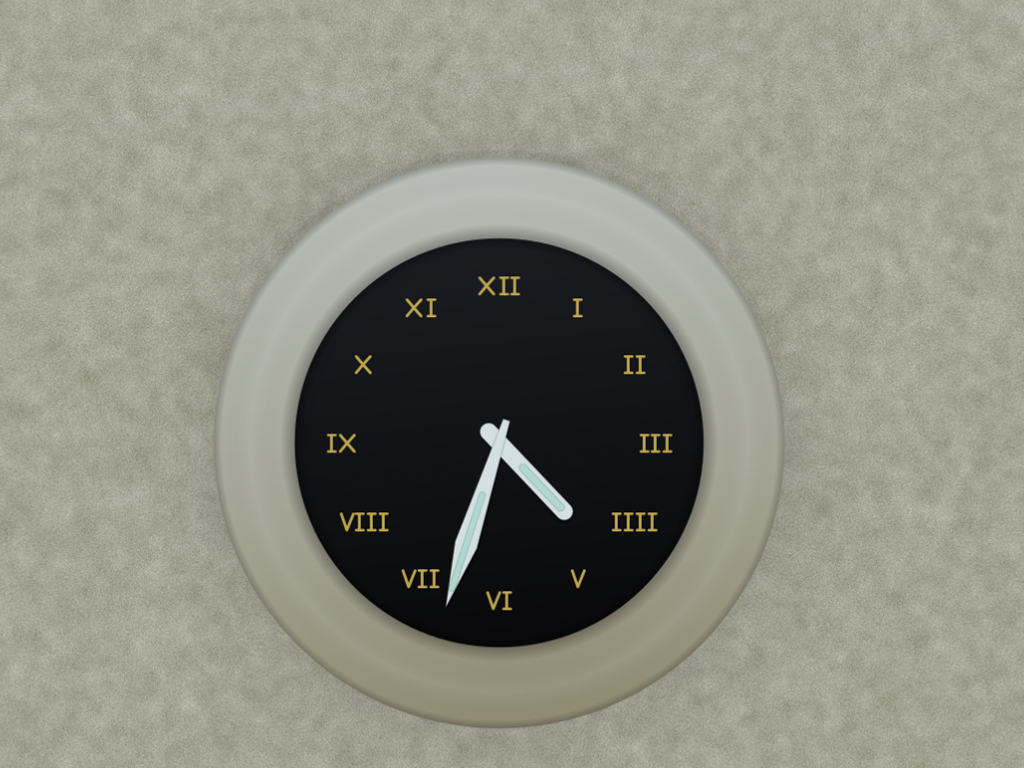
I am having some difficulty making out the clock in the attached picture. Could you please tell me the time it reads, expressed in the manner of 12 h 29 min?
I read 4 h 33 min
